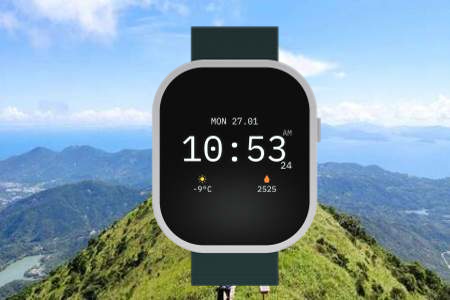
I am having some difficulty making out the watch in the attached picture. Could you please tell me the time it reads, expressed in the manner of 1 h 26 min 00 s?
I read 10 h 53 min 24 s
